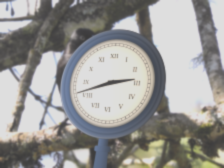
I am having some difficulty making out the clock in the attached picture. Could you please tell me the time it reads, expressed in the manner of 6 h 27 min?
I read 2 h 42 min
